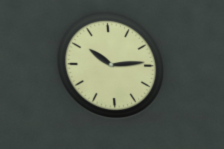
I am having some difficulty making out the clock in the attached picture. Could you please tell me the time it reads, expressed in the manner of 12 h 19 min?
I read 10 h 14 min
